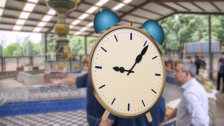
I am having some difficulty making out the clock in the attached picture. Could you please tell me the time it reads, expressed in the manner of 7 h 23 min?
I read 9 h 06 min
